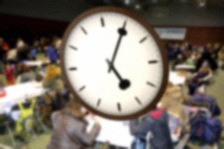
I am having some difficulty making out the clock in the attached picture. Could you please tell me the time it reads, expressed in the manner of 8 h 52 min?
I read 5 h 05 min
